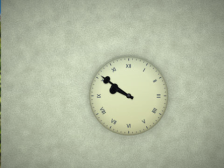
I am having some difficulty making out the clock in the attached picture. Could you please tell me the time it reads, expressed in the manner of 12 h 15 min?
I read 9 h 51 min
